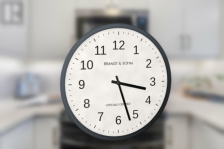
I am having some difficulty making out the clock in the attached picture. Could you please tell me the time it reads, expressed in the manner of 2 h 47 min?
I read 3 h 27 min
